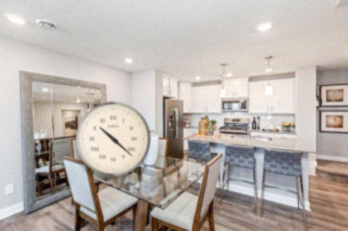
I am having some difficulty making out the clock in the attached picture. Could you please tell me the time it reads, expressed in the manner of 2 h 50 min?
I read 10 h 22 min
